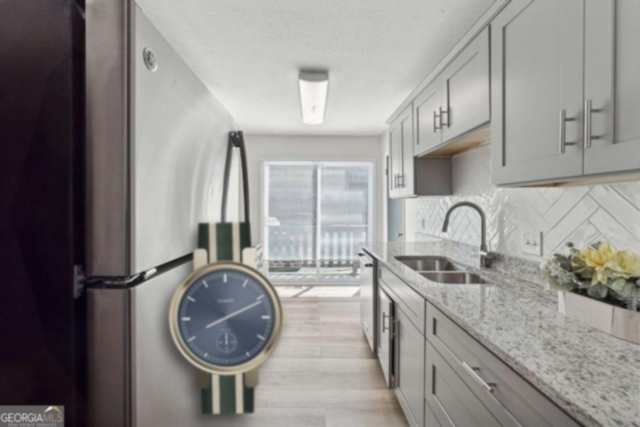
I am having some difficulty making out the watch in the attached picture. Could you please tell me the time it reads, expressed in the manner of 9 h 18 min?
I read 8 h 11 min
